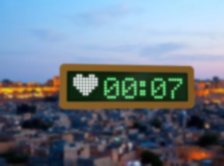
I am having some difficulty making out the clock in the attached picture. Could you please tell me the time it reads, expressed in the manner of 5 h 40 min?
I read 0 h 07 min
